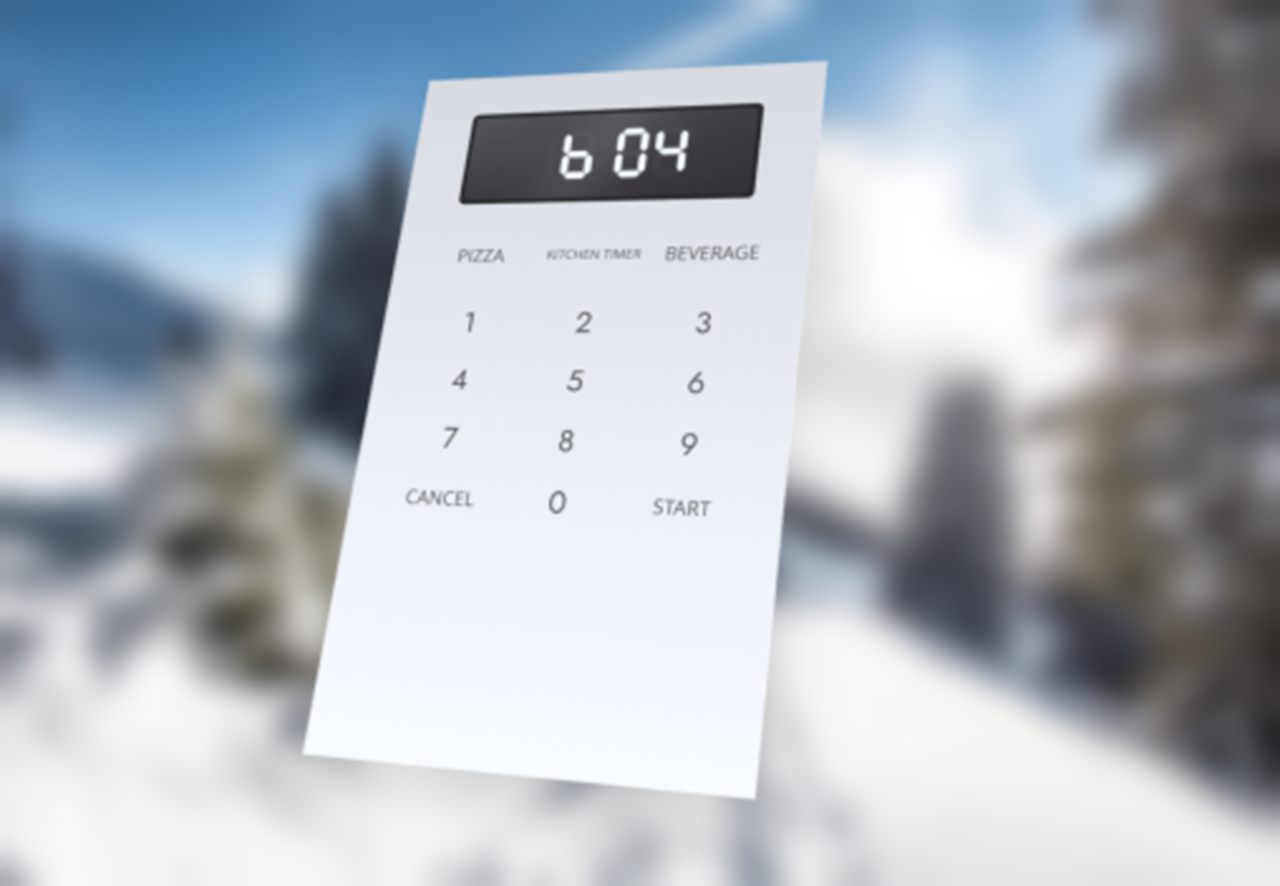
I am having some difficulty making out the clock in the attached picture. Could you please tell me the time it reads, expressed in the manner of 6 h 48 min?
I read 6 h 04 min
